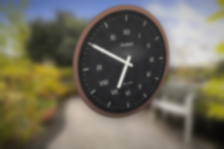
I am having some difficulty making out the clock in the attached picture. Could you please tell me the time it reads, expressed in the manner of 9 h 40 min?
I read 6 h 50 min
